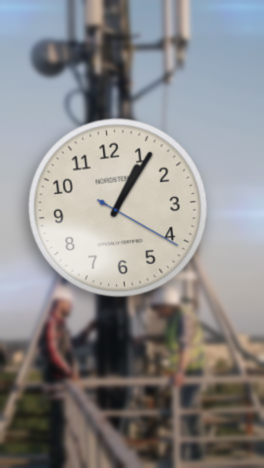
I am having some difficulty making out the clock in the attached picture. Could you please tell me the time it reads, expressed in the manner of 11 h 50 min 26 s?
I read 1 h 06 min 21 s
